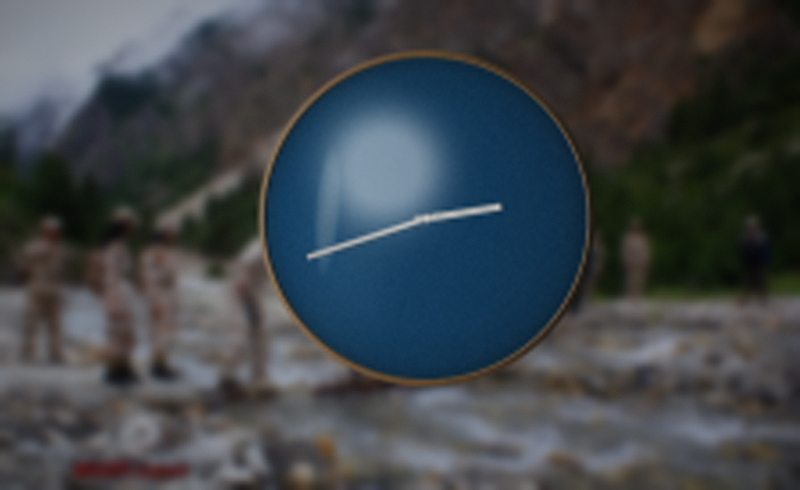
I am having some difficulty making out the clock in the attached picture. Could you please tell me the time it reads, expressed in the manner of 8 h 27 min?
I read 2 h 42 min
